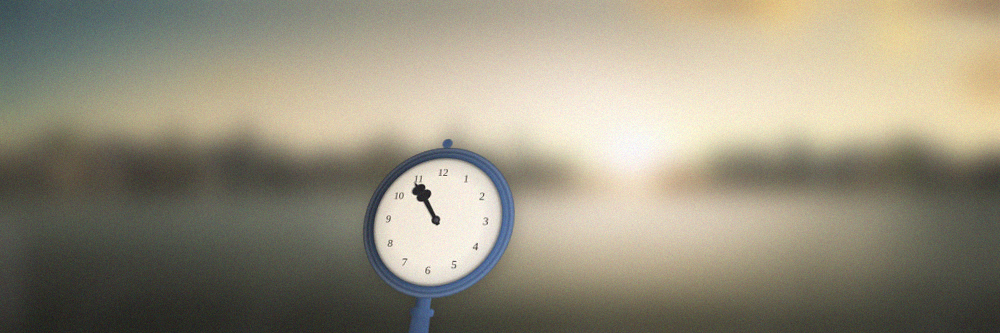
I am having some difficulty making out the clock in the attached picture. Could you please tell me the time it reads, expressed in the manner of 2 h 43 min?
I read 10 h 54 min
